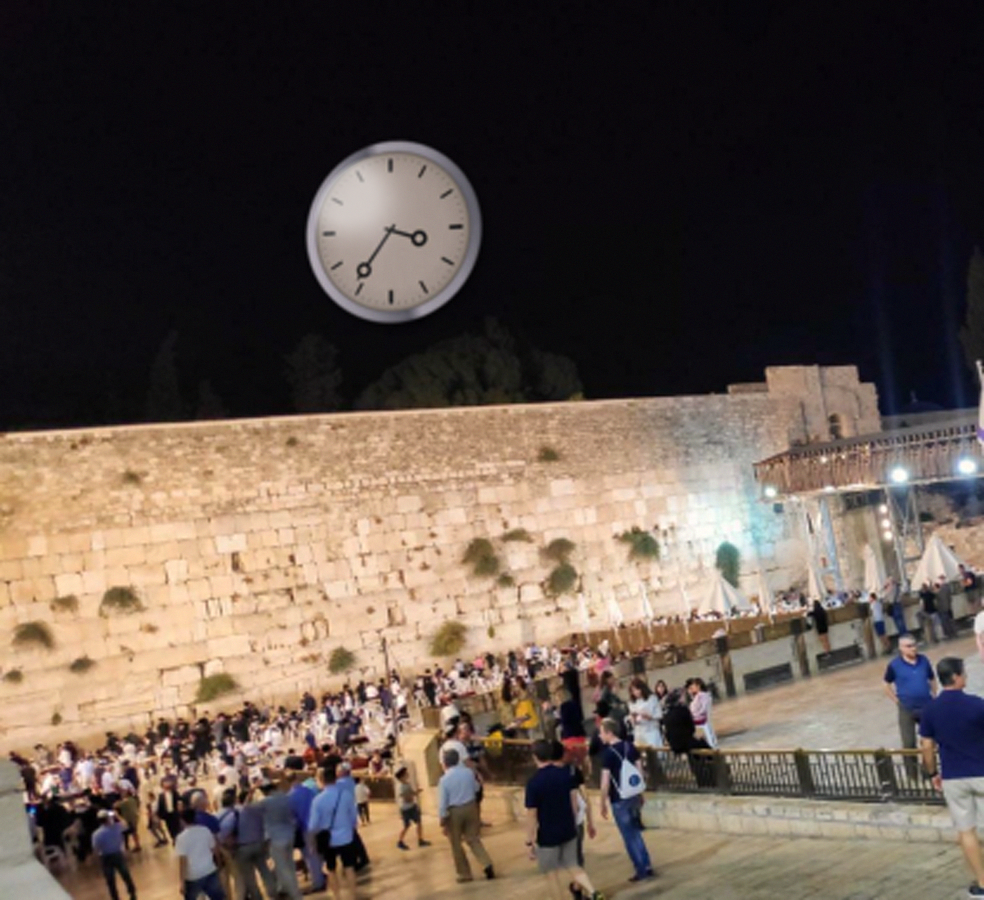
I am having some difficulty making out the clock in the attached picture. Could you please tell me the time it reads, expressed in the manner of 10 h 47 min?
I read 3 h 36 min
